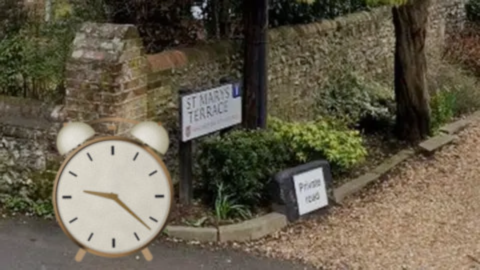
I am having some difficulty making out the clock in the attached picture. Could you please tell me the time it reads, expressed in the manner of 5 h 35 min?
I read 9 h 22 min
